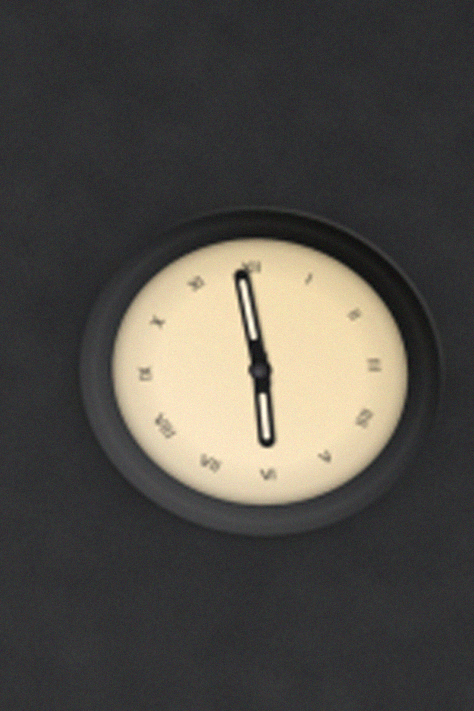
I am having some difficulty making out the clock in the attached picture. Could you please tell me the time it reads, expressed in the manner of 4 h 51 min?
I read 5 h 59 min
